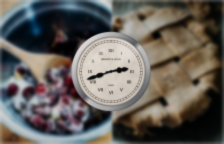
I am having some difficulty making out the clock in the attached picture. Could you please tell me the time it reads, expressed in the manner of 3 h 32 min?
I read 2 h 42 min
